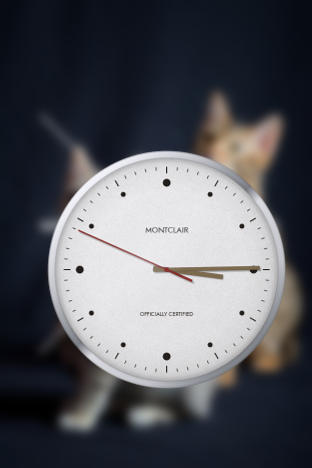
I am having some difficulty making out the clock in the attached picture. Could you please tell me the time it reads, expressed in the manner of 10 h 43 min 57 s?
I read 3 h 14 min 49 s
